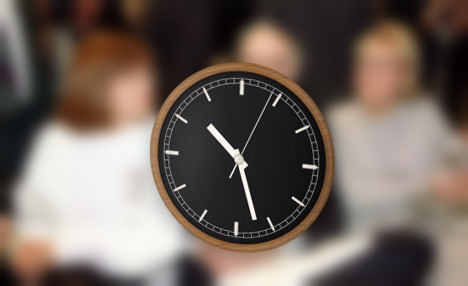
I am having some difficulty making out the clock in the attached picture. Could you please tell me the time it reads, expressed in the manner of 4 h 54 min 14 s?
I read 10 h 27 min 04 s
